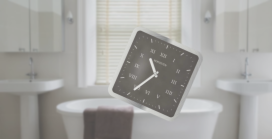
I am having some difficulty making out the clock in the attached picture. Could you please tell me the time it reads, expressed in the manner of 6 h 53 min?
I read 10 h 35 min
